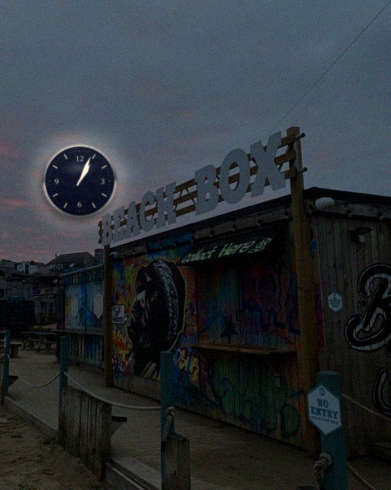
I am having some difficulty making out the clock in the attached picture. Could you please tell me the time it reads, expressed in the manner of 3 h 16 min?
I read 1 h 04 min
